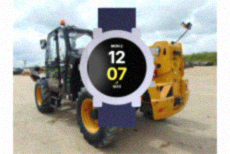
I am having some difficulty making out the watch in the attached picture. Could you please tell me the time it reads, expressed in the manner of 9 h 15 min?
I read 12 h 07 min
